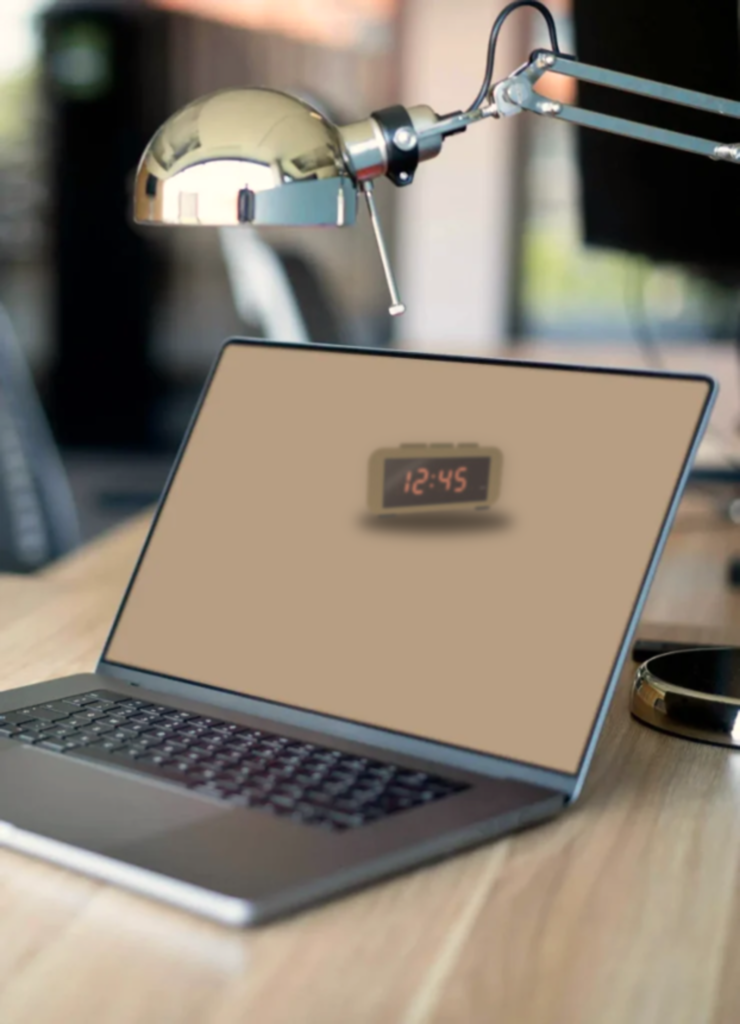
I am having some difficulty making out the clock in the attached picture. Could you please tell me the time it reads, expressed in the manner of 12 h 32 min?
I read 12 h 45 min
